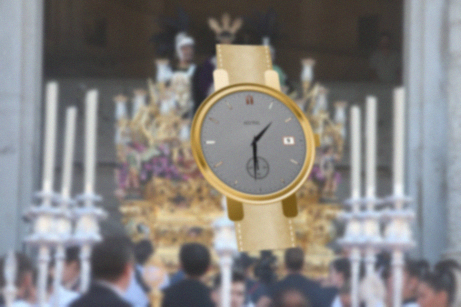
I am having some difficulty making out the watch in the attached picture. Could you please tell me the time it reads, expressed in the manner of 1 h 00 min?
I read 1 h 31 min
